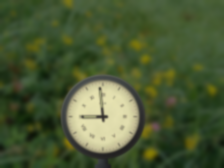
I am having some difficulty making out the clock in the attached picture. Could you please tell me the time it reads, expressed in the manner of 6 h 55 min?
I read 8 h 59 min
